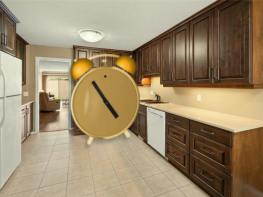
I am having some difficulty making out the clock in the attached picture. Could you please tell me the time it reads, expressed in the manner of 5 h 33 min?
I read 4 h 55 min
